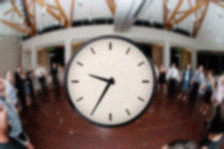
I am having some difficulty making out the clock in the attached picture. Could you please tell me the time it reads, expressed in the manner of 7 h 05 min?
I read 9 h 35 min
